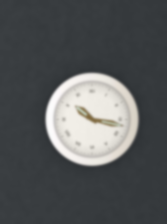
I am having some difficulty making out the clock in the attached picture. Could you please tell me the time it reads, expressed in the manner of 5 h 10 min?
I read 10 h 17 min
